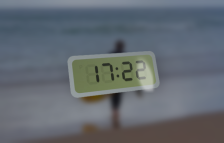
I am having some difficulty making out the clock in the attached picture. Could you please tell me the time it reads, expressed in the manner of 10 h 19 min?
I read 17 h 22 min
